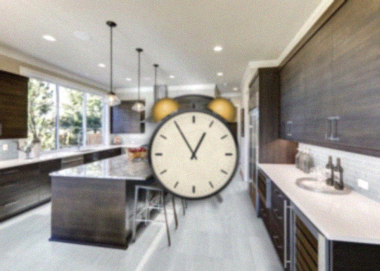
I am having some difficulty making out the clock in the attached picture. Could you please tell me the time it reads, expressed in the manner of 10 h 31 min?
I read 12 h 55 min
